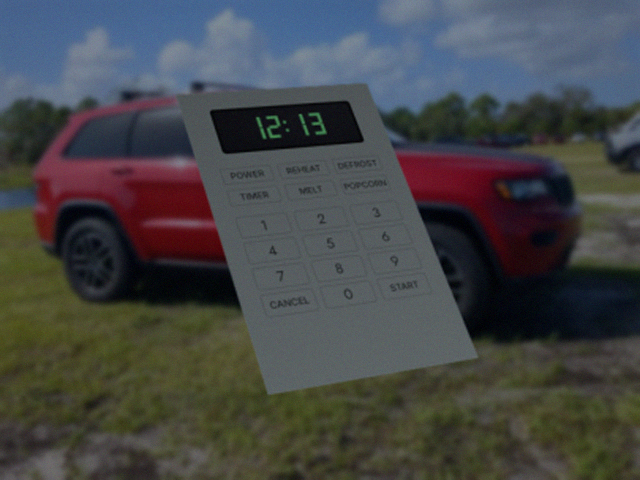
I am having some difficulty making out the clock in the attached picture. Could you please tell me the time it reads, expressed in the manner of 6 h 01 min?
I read 12 h 13 min
